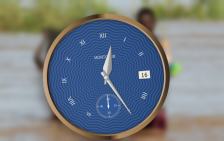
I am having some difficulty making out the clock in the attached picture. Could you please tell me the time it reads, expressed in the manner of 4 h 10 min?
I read 12 h 25 min
